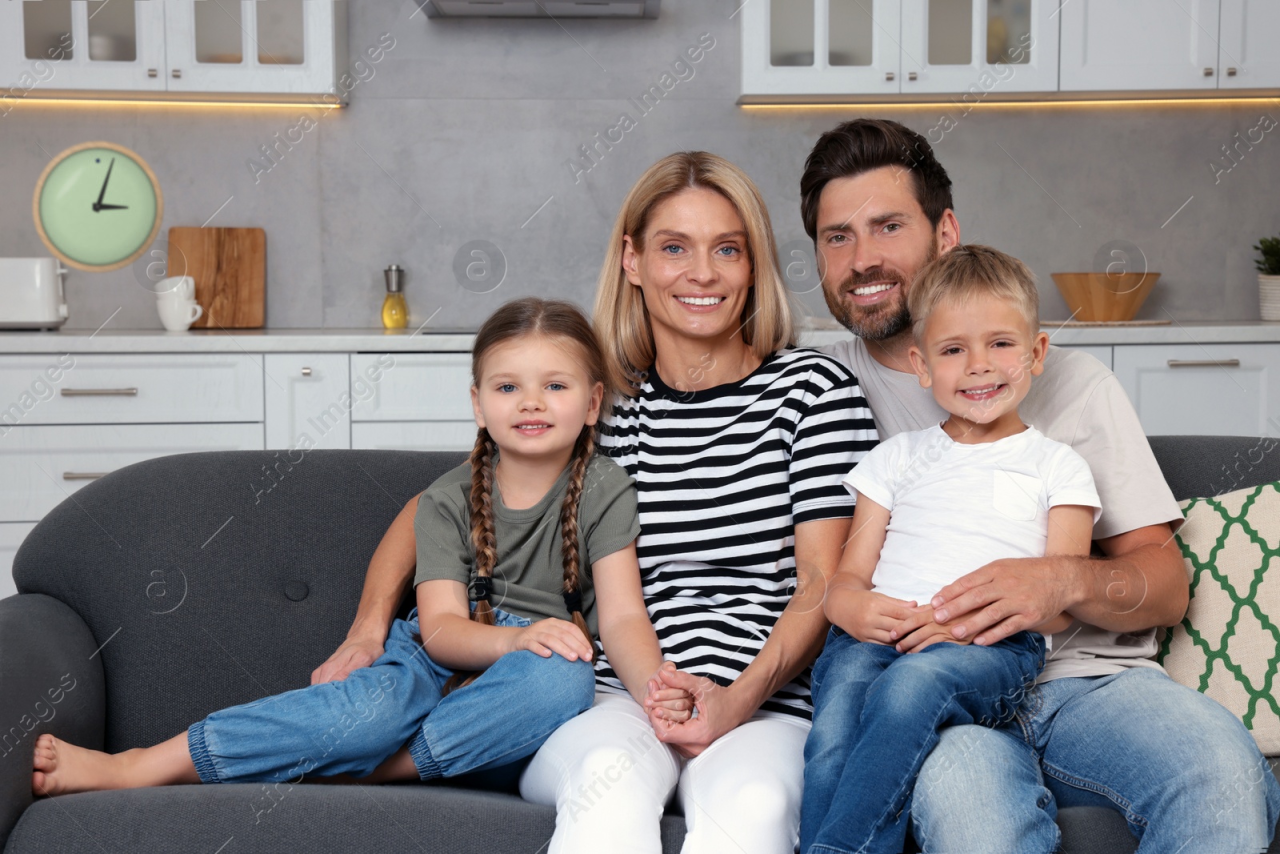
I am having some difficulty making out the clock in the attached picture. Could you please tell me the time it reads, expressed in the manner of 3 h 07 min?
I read 3 h 03 min
